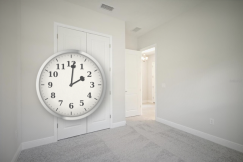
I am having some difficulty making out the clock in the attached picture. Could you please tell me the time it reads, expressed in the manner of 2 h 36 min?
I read 2 h 01 min
